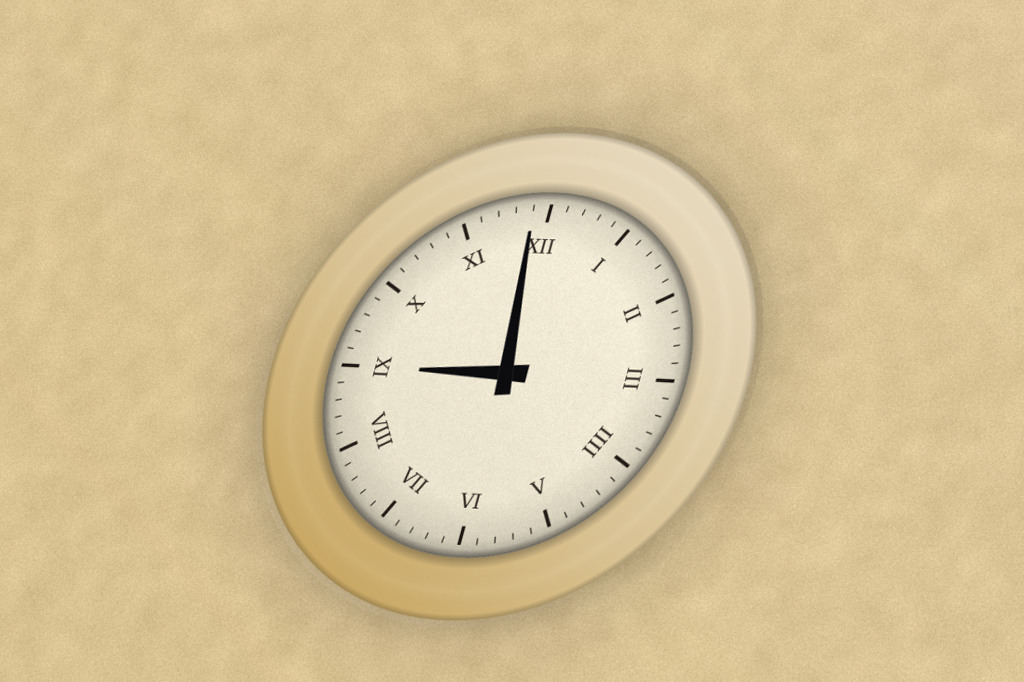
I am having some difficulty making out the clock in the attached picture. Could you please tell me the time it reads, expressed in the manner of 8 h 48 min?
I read 8 h 59 min
